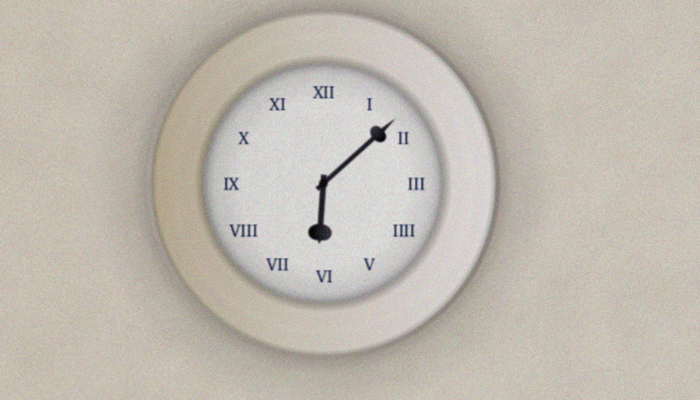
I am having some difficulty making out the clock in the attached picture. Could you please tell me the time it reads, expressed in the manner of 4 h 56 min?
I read 6 h 08 min
